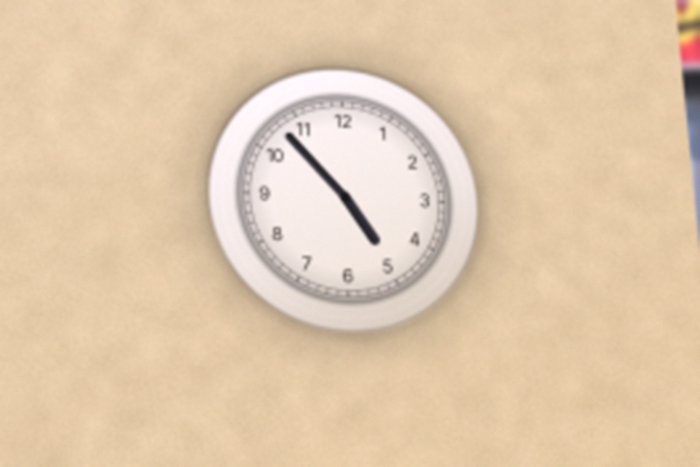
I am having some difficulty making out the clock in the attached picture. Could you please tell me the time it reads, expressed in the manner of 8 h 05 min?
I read 4 h 53 min
